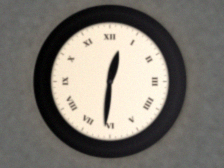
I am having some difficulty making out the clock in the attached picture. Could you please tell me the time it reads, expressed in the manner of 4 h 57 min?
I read 12 h 31 min
